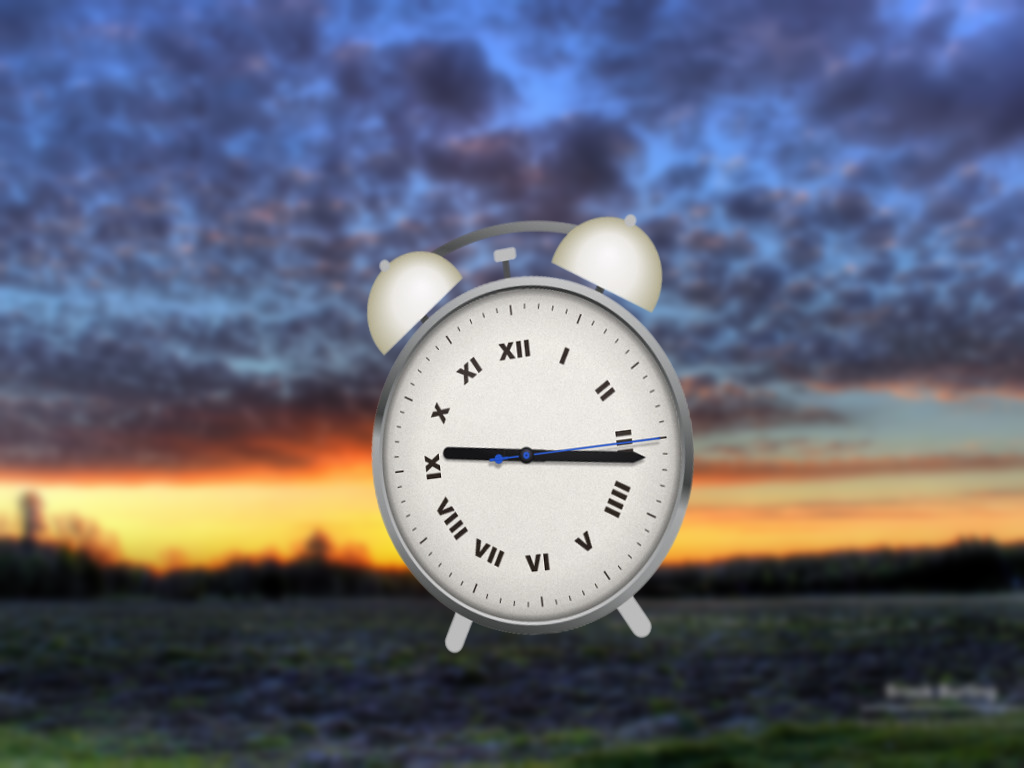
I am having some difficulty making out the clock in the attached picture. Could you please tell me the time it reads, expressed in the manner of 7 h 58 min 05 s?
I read 9 h 16 min 15 s
